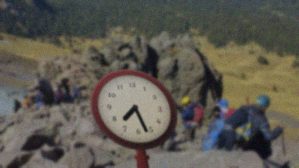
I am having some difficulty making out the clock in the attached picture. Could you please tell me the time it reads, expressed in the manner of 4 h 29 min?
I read 7 h 27 min
